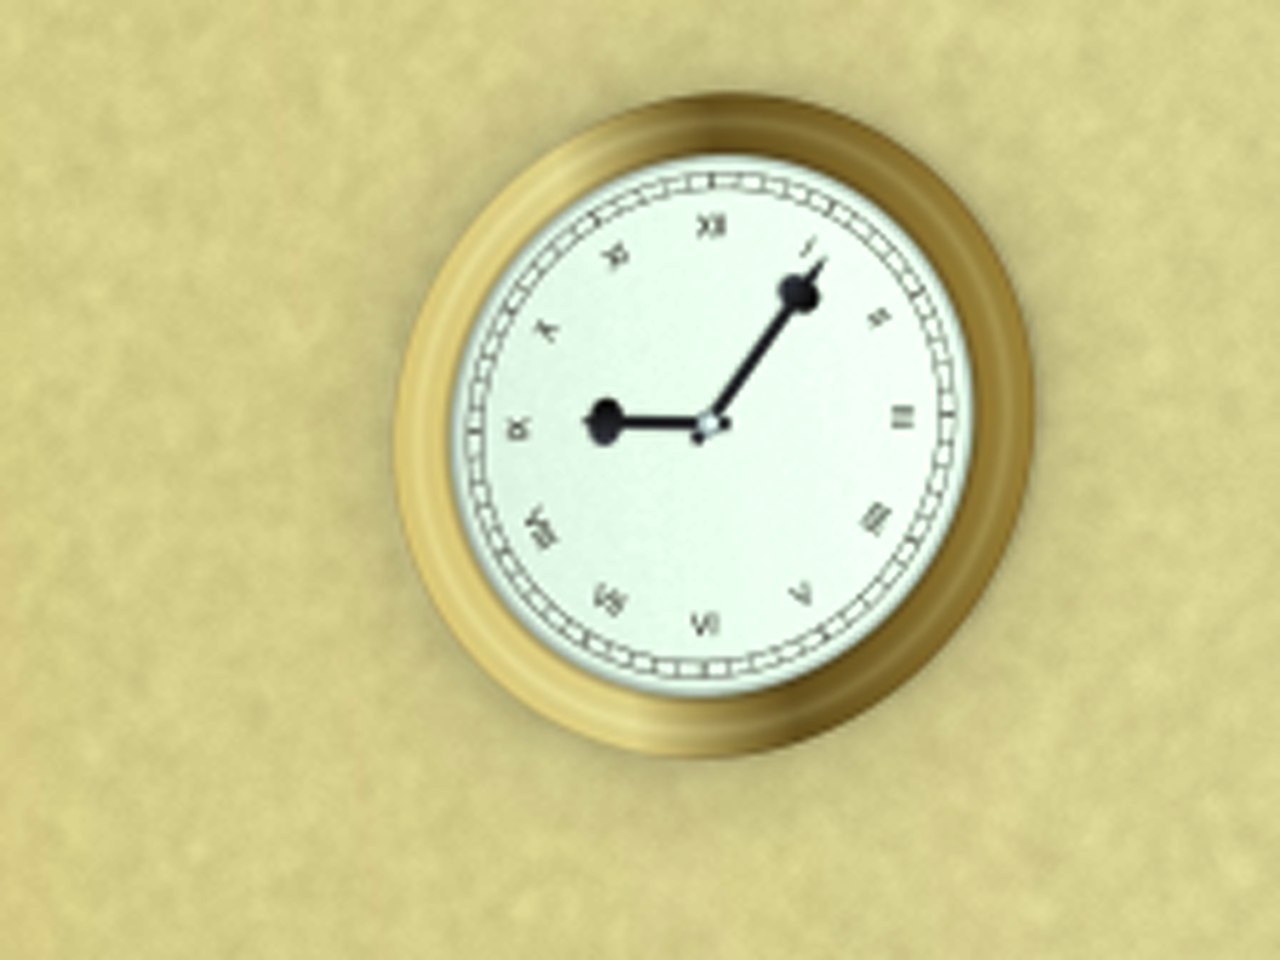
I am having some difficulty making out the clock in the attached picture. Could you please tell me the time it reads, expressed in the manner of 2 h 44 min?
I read 9 h 06 min
